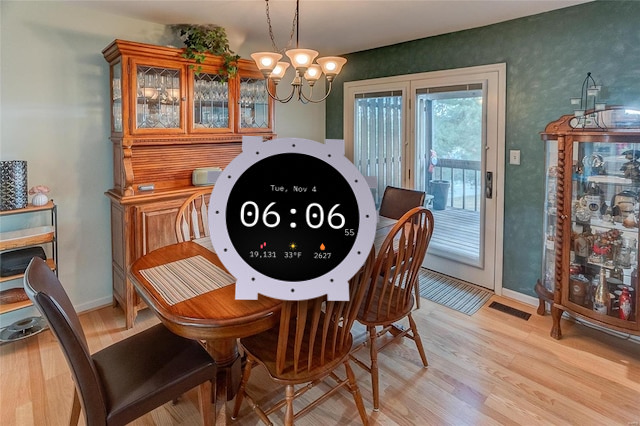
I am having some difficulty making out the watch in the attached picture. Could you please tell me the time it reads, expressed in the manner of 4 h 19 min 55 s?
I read 6 h 06 min 55 s
